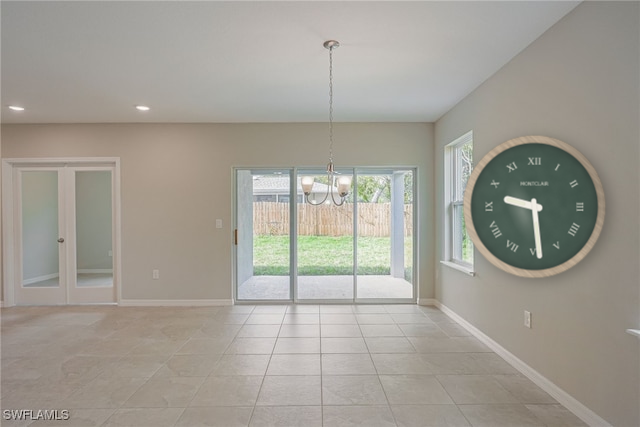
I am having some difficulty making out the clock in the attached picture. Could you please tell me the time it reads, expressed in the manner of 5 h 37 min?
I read 9 h 29 min
